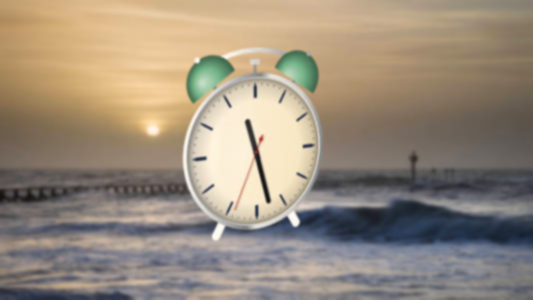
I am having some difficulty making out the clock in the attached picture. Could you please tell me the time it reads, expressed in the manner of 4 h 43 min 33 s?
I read 11 h 27 min 34 s
